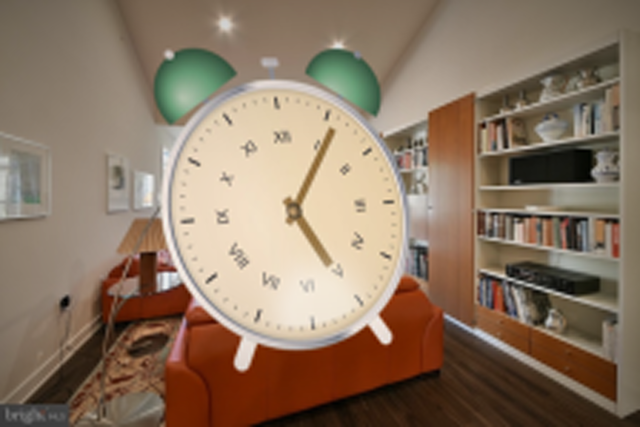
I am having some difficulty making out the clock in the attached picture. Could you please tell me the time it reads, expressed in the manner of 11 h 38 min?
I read 5 h 06 min
